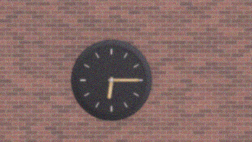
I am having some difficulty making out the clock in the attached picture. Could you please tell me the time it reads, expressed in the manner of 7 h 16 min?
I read 6 h 15 min
